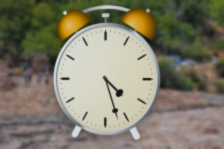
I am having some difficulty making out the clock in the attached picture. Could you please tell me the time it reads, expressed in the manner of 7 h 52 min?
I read 4 h 27 min
